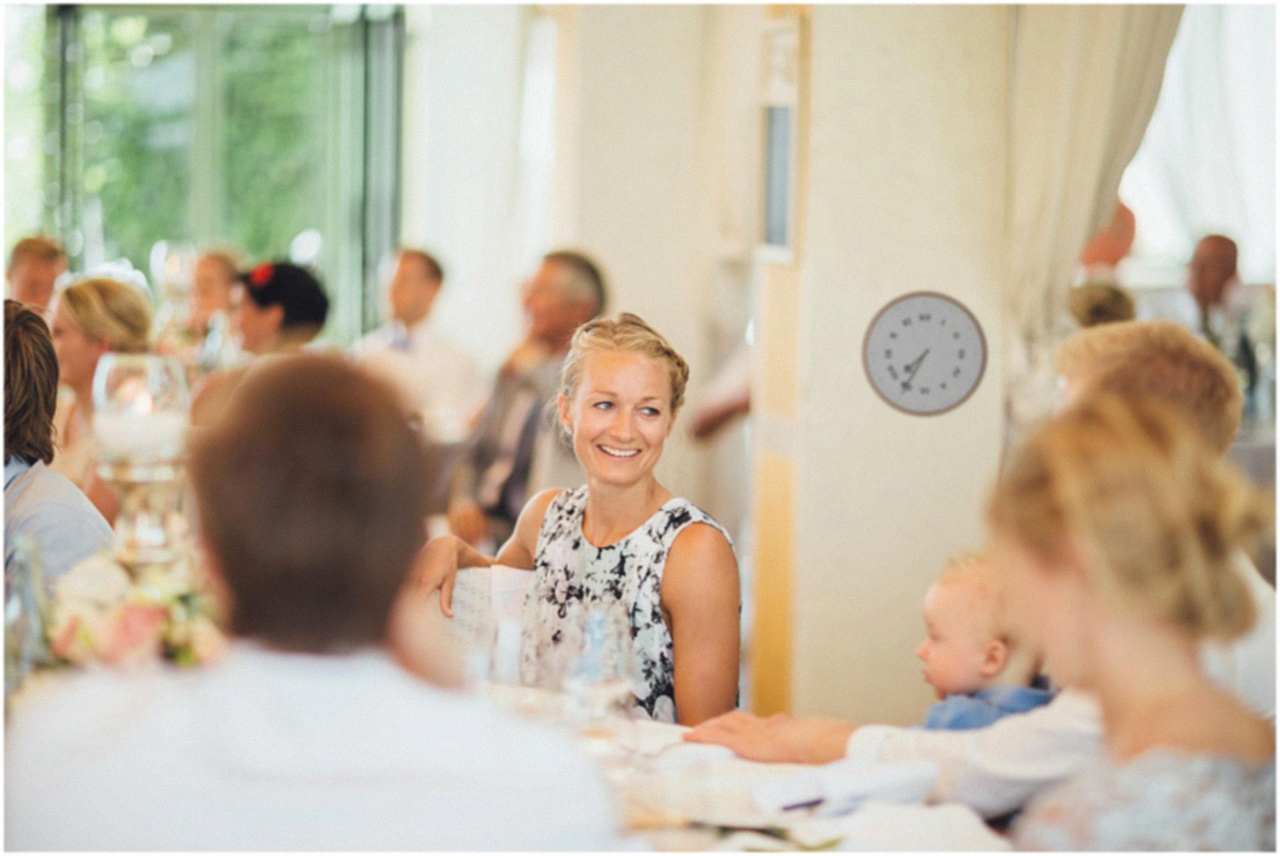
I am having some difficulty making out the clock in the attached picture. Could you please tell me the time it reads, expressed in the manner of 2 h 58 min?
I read 7 h 35 min
